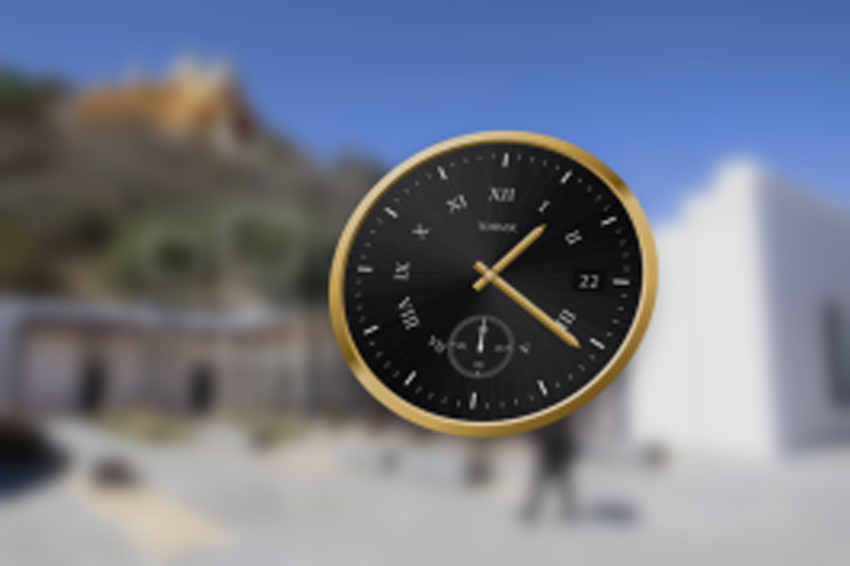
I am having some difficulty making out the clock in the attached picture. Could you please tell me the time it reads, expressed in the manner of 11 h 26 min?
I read 1 h 21 min
